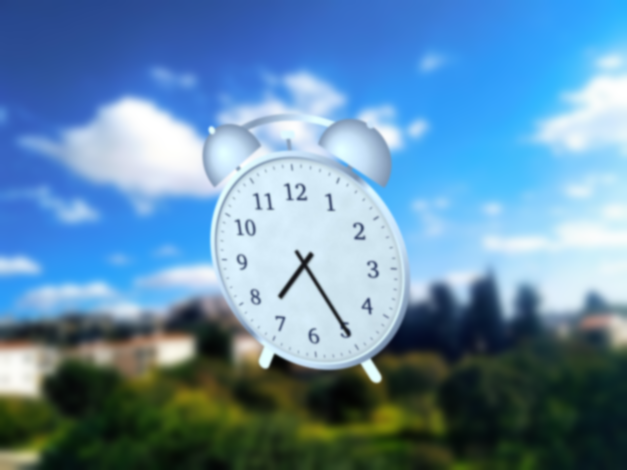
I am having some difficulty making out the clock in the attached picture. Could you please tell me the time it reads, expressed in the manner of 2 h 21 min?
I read 7 h 25 min
